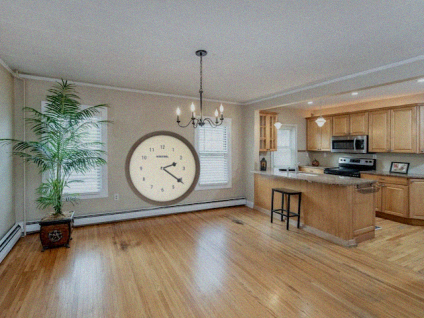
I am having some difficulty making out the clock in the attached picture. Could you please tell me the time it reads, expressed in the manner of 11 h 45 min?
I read 2 h 21 min
